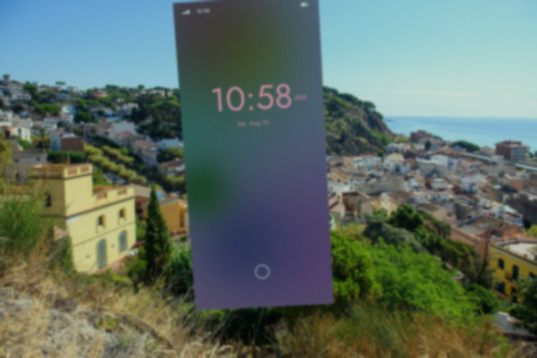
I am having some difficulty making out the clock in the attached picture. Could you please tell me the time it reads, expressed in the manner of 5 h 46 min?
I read 10 h 58 min
